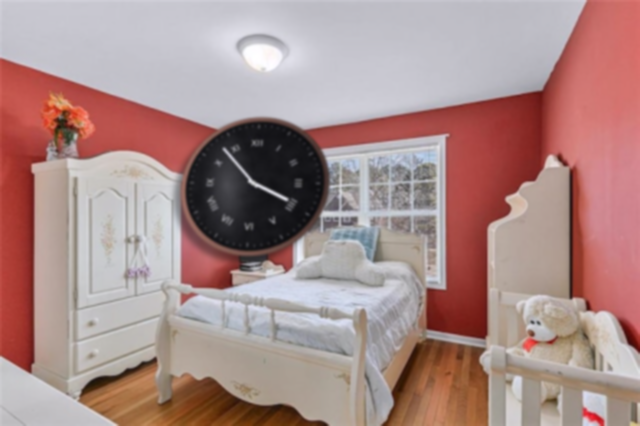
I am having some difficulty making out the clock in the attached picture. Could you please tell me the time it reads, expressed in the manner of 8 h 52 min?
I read 3 h 53 min
